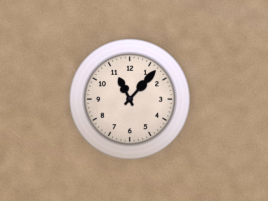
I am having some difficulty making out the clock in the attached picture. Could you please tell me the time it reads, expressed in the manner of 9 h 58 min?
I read 11 h 07 min
